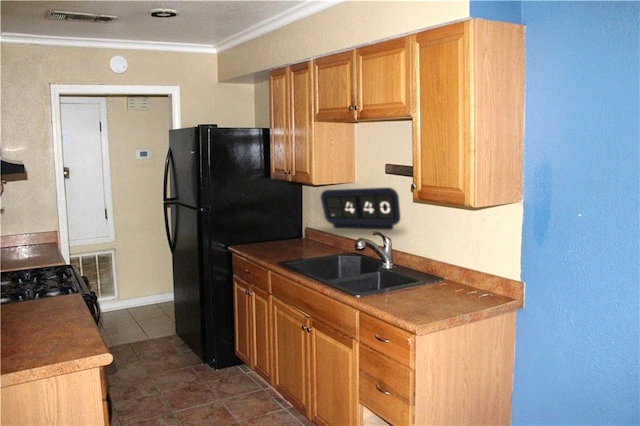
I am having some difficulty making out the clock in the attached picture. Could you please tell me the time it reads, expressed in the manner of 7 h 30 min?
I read 4 h 40 min
